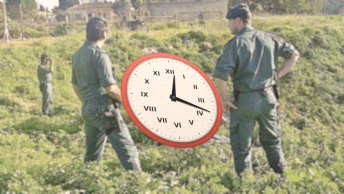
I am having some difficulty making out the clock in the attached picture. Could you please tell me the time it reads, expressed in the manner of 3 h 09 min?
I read 12 h 18 min
